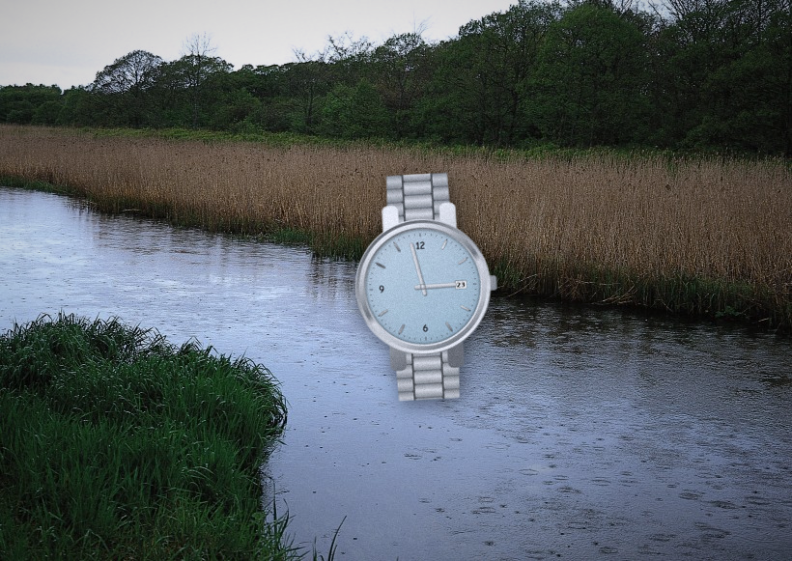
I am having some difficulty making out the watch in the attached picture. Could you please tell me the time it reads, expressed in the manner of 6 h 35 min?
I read 2 h 58 min
